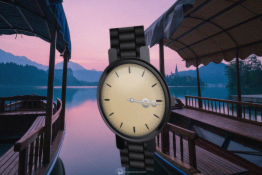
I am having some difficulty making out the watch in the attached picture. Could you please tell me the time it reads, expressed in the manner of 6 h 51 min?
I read 3 h 16 min
